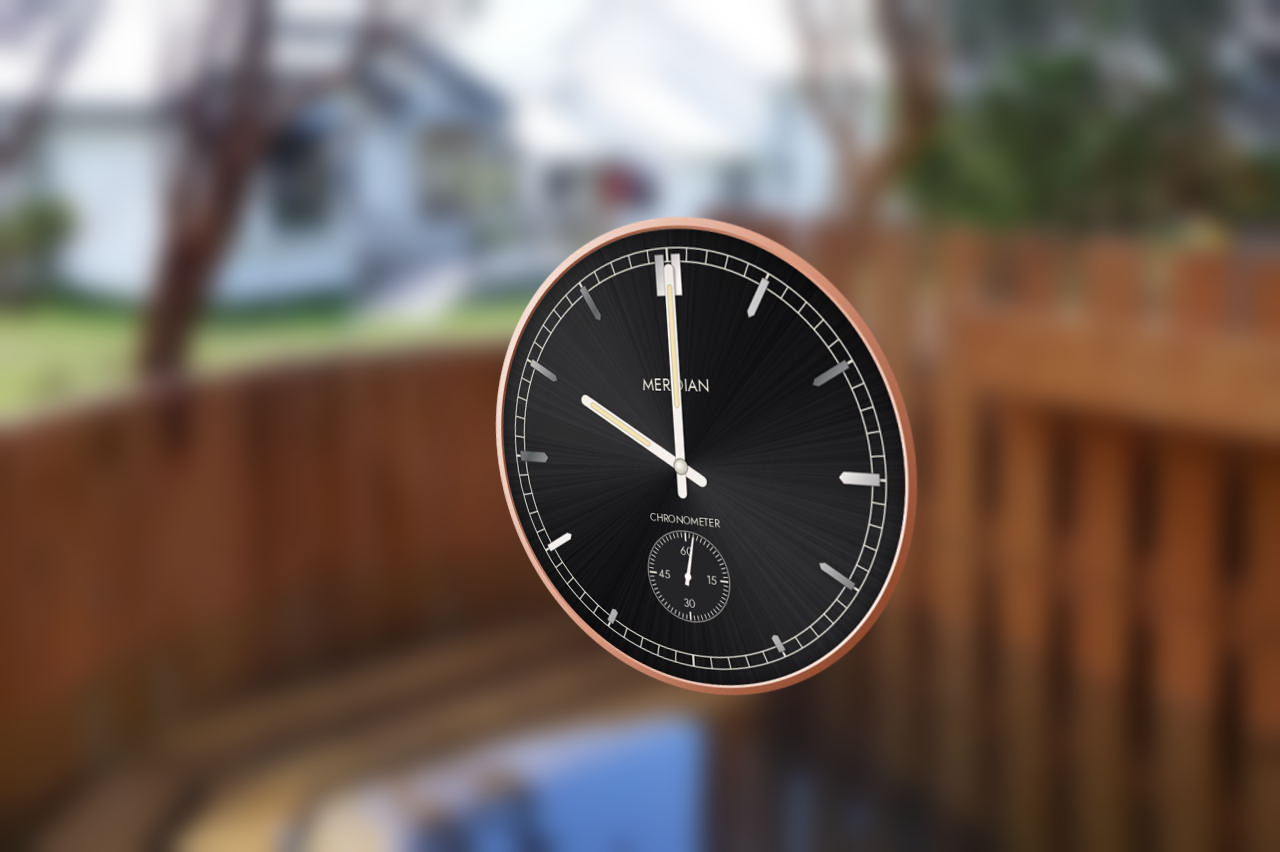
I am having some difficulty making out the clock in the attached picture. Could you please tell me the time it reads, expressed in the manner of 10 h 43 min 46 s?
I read 10 h 00 min 02 s
